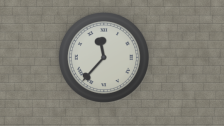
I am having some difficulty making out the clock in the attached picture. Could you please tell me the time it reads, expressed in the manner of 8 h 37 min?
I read 11 h 37 min
